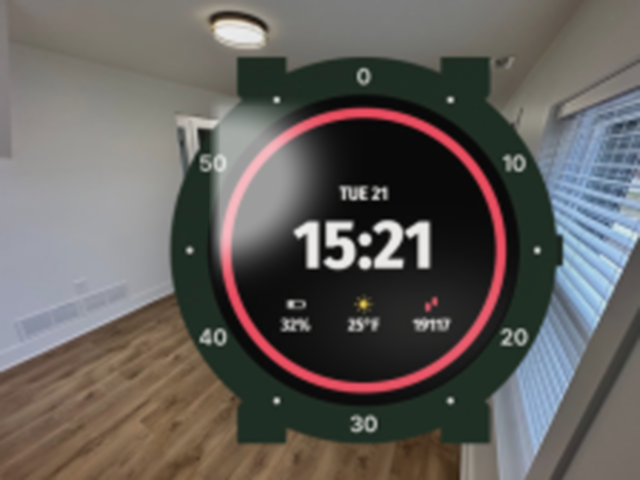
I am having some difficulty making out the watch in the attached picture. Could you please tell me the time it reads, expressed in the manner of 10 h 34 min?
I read 15 h 21 min
